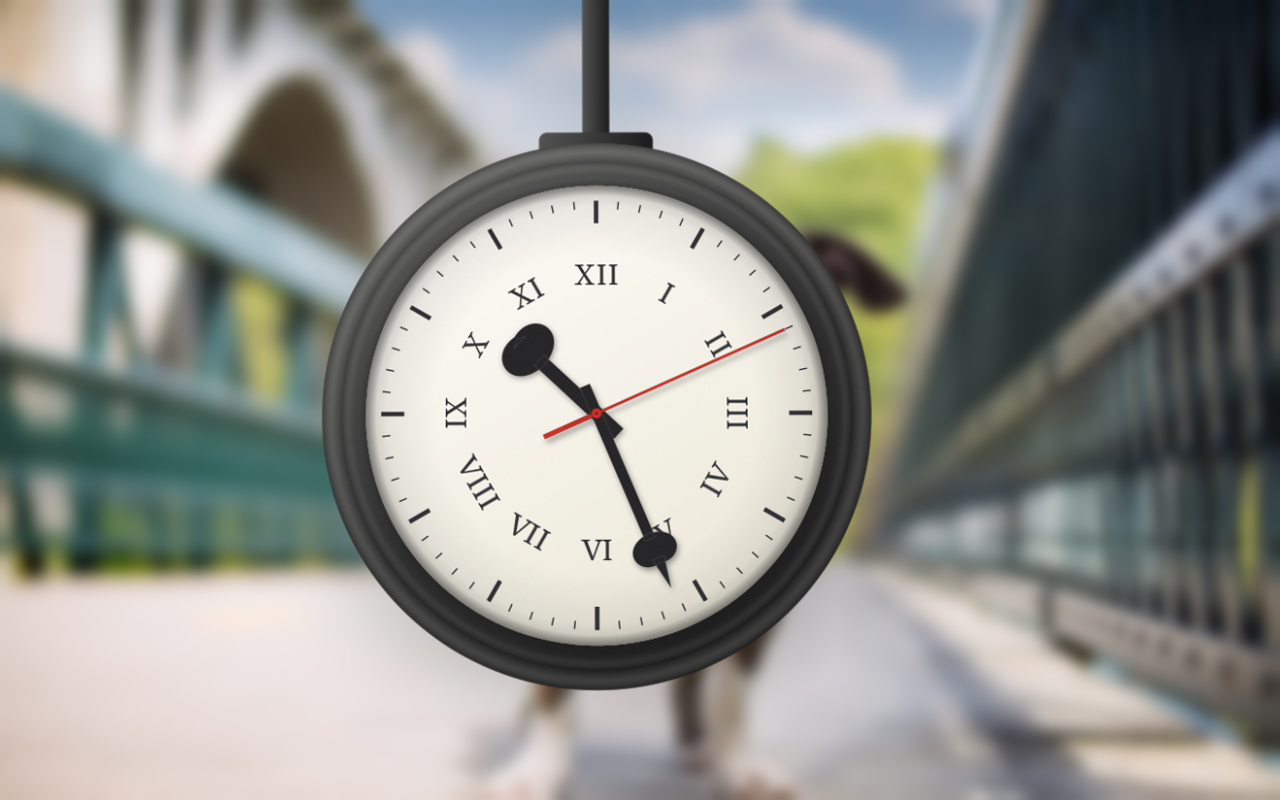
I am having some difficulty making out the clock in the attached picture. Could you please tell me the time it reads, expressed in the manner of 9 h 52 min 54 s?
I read 10 h 26 min 11 s
